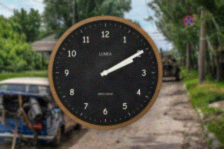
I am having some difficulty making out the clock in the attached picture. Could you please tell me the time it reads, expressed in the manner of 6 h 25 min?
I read 2 h 10 min
